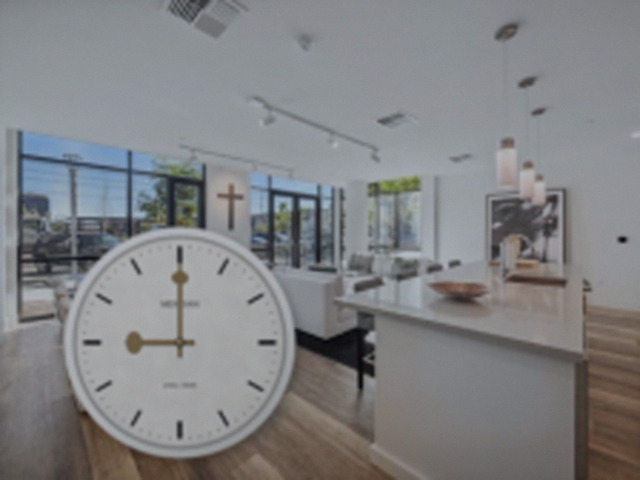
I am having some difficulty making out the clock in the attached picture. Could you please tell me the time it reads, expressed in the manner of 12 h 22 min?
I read 9 h 00 min
